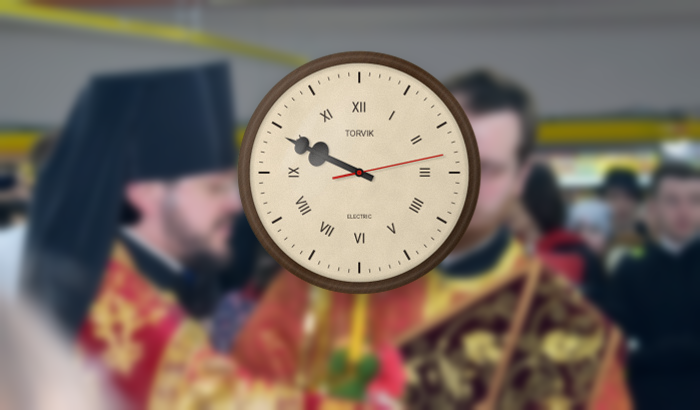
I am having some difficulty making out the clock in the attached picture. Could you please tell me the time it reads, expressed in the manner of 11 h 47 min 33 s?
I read 9 h 49 min 13 s
